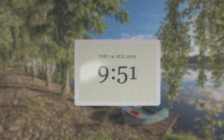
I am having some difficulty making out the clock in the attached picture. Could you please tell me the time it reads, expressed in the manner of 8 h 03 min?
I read 9 h 51 min
